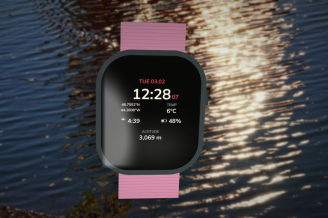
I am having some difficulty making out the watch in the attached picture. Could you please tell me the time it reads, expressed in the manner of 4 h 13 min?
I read 12 h 28 min
